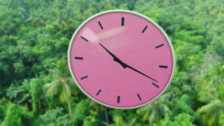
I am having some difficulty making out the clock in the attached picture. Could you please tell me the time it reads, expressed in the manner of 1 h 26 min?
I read 10 h 19 min
